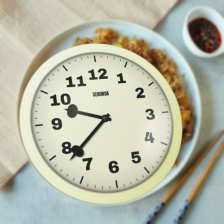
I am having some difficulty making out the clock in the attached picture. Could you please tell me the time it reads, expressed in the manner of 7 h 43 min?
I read 9 h 38 min
